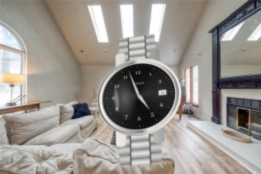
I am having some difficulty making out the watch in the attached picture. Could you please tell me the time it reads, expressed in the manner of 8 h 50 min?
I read 4 h 57 min
